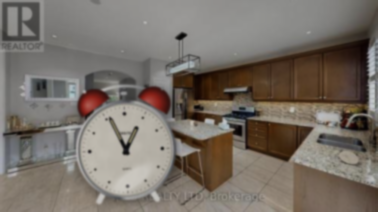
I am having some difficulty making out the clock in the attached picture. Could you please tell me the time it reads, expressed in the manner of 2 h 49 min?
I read 12 h 56 min
